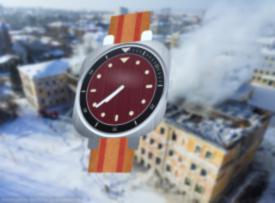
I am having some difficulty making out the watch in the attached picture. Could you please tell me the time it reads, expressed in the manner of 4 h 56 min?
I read 7 h 39 min
